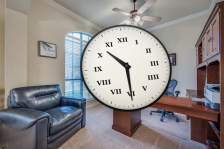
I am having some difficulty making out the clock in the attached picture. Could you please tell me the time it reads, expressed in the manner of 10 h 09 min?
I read 10 h 30 min
